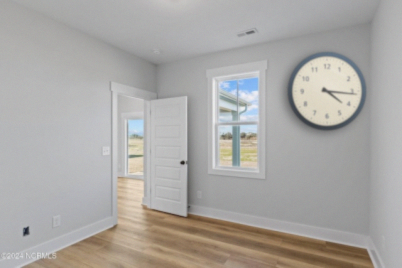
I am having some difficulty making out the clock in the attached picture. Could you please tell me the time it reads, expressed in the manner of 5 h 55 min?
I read 4 h 16 min
